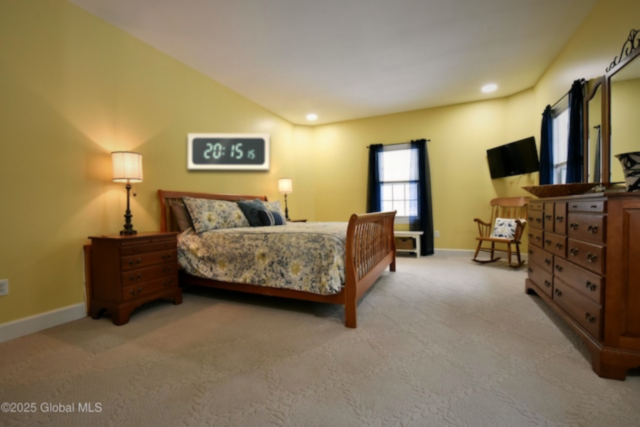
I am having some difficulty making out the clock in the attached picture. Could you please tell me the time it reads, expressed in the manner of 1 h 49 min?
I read 20 h 15 min
